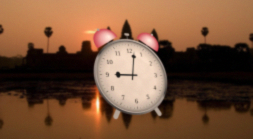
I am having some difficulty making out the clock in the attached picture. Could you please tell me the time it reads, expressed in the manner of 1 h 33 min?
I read 9 h 02 min
